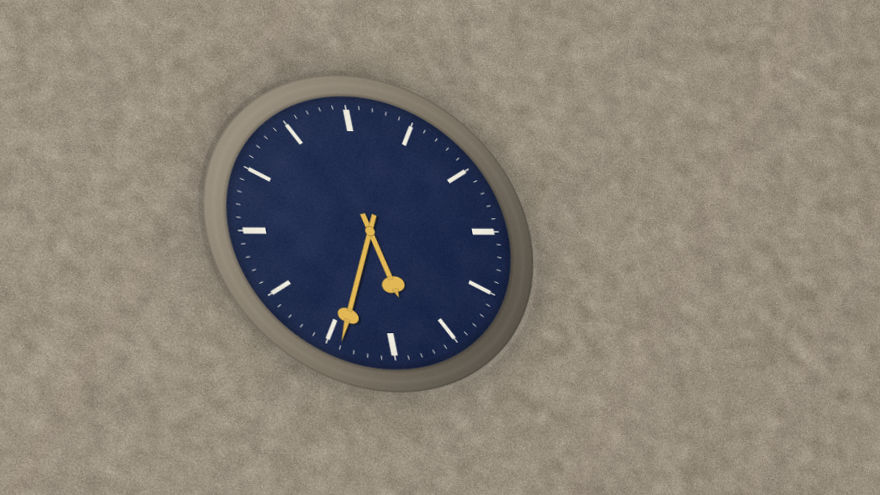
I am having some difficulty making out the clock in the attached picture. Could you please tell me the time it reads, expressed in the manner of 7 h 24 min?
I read 5 h 34 min
